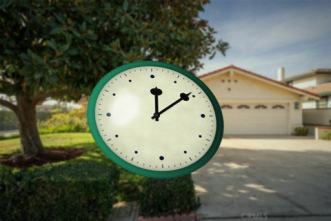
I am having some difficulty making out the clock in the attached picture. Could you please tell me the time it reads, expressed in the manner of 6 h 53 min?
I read 12 h 09 min
